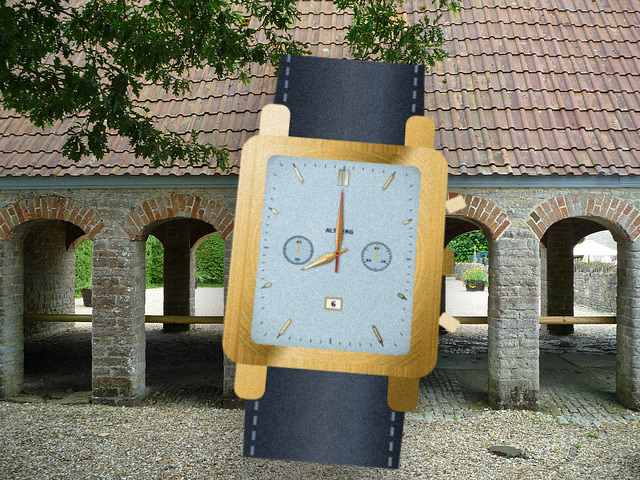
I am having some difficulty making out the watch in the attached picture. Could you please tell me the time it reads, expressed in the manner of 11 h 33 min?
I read 8 h 00 min
